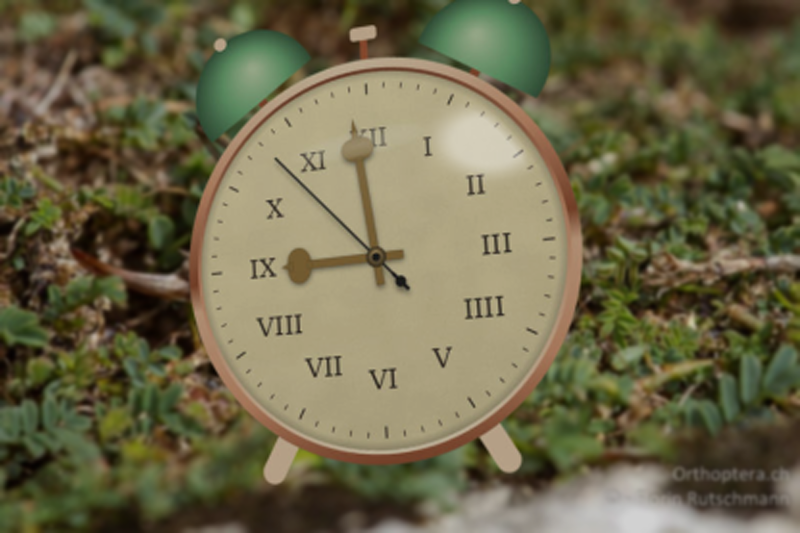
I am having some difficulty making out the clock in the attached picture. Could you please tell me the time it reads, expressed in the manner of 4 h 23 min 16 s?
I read 8 h 58 min 53 s
